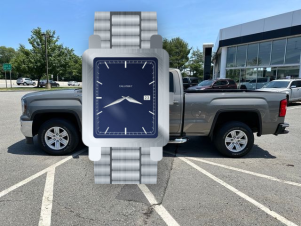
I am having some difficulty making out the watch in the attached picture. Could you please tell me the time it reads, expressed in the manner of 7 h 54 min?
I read 3 h 41 min
